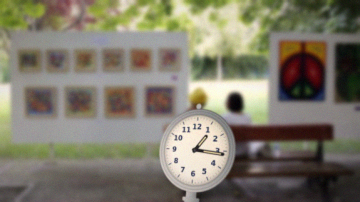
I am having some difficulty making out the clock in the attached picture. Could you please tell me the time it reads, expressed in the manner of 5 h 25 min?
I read 1 h 16 min
